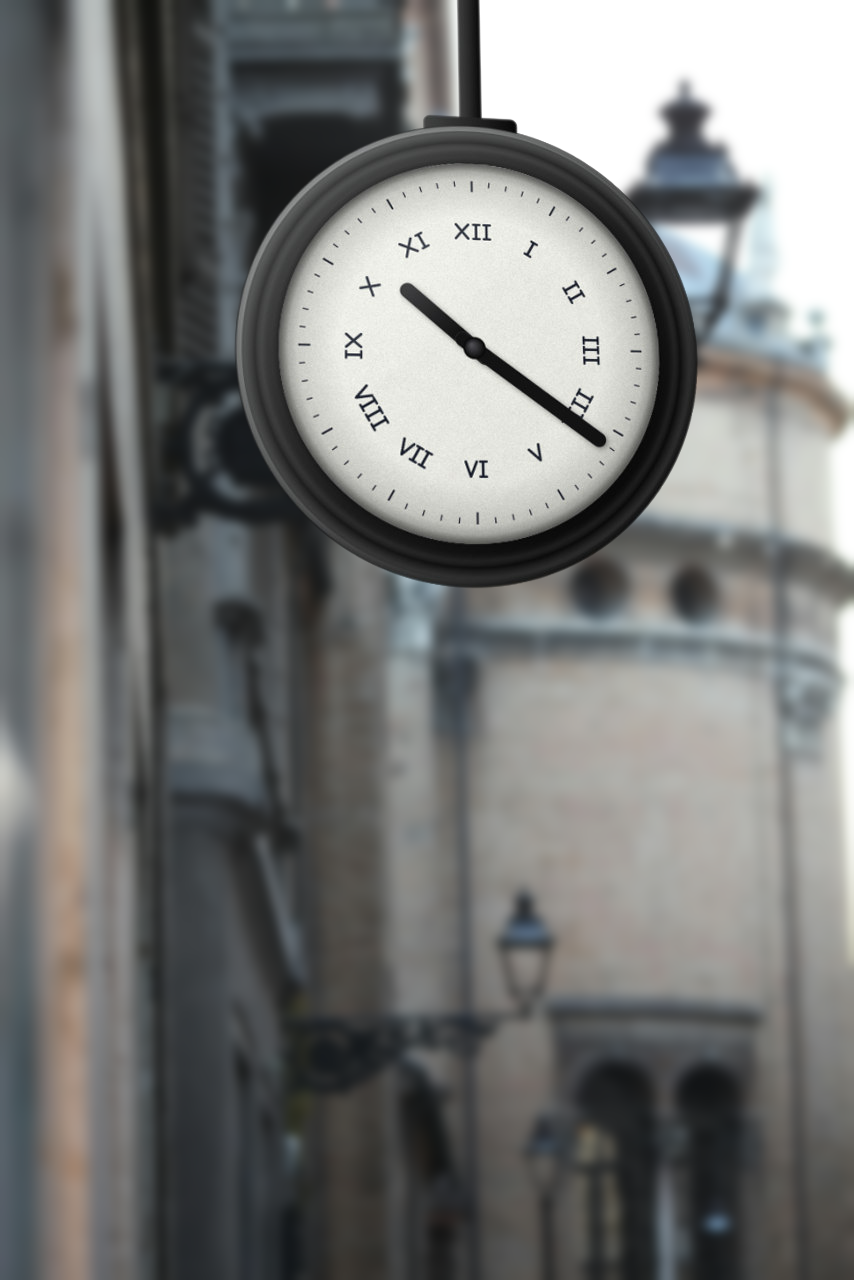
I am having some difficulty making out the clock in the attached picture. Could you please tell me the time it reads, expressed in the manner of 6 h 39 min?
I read 10 h 21 min
